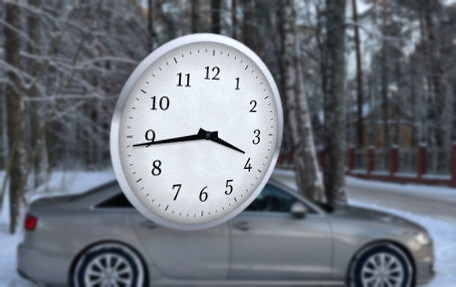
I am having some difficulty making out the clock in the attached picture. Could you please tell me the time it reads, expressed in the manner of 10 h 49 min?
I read 3 h 44 min
